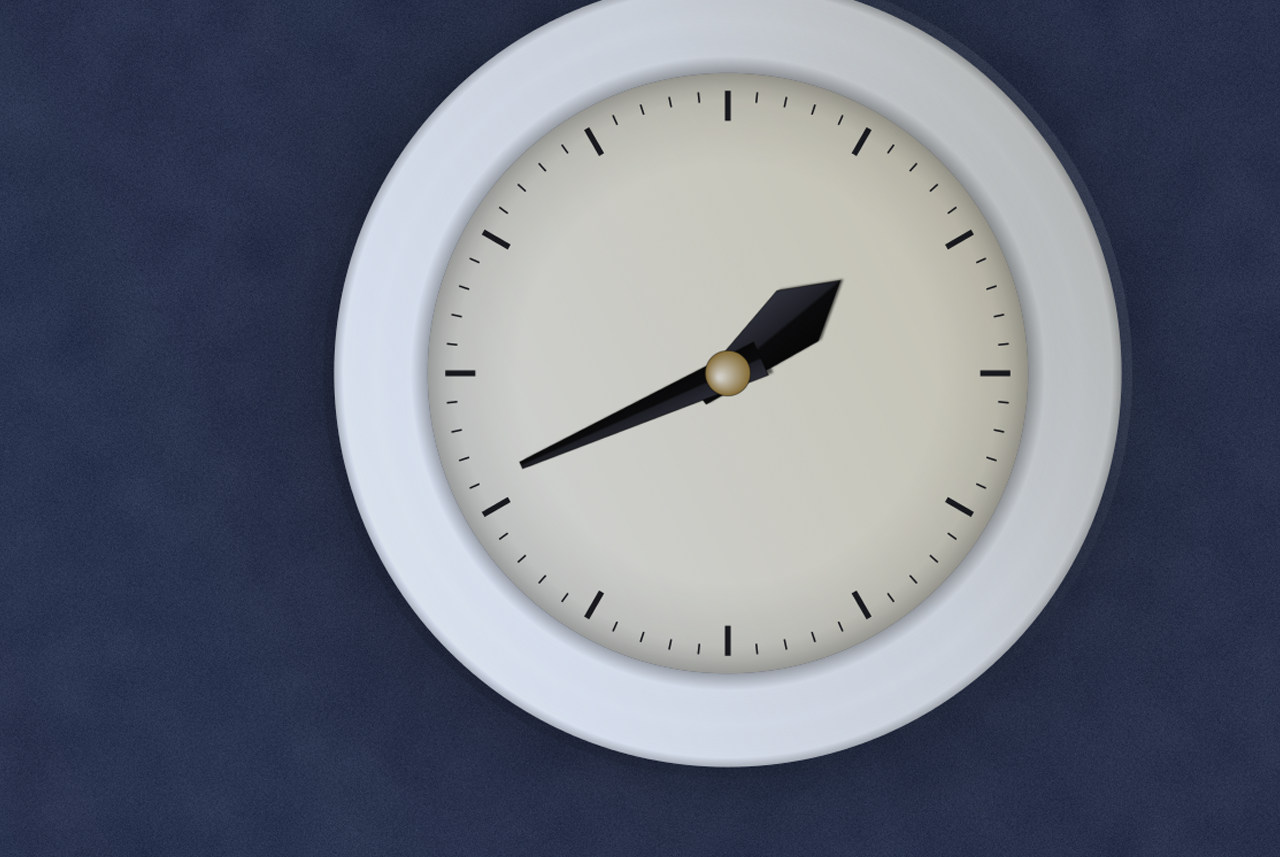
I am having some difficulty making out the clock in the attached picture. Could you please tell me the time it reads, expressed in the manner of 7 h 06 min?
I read 1 h 41 min
